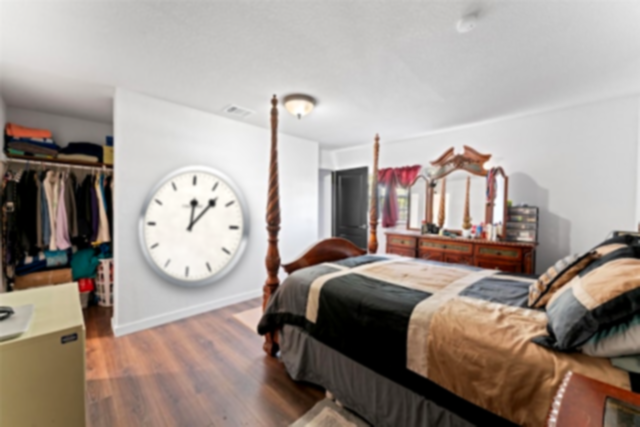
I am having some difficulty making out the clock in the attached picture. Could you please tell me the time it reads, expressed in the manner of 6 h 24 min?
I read 12 h 07 min
